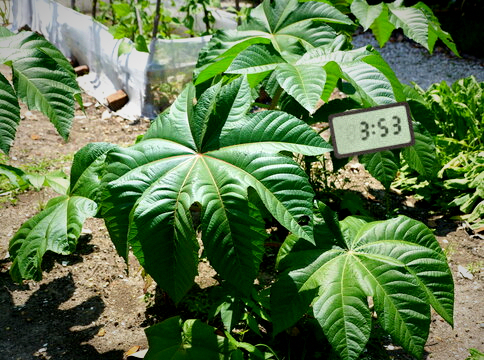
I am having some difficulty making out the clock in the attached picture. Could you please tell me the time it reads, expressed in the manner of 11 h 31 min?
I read 3 h 53 min
